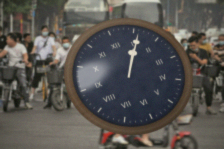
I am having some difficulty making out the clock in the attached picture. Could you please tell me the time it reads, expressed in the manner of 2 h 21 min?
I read 1 h 06 min
